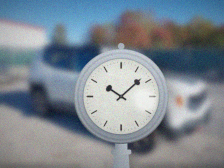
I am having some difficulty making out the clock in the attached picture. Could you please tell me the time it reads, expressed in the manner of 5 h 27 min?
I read 10 h 08 min
